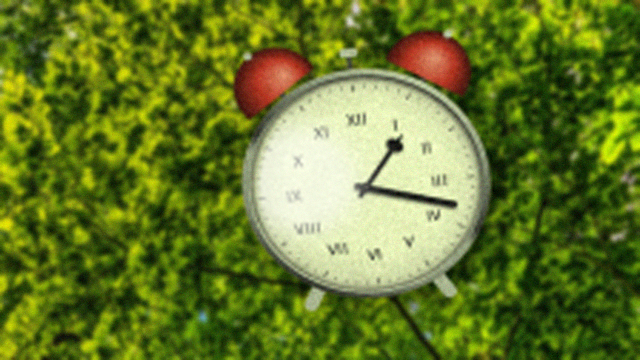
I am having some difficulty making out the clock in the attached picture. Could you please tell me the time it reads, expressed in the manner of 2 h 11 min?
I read 1 h 18 min
